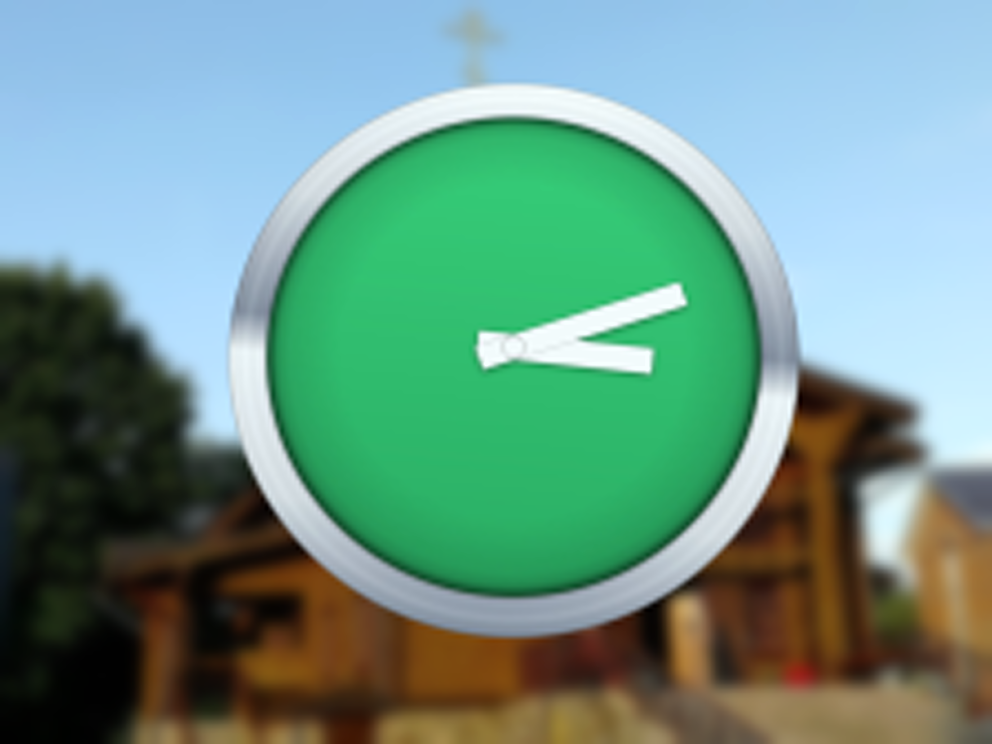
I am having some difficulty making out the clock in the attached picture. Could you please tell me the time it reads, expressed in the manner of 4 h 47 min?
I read 3 h 12 min
